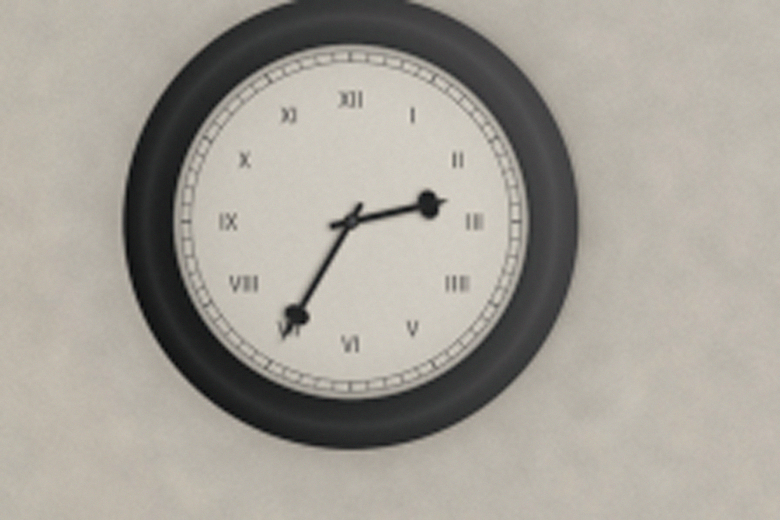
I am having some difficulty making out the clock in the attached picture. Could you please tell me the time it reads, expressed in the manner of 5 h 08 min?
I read 2 h 35 min
